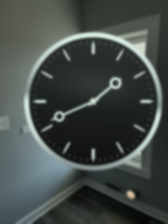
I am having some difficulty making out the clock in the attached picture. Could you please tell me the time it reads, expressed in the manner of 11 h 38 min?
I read 1 h 41 min
